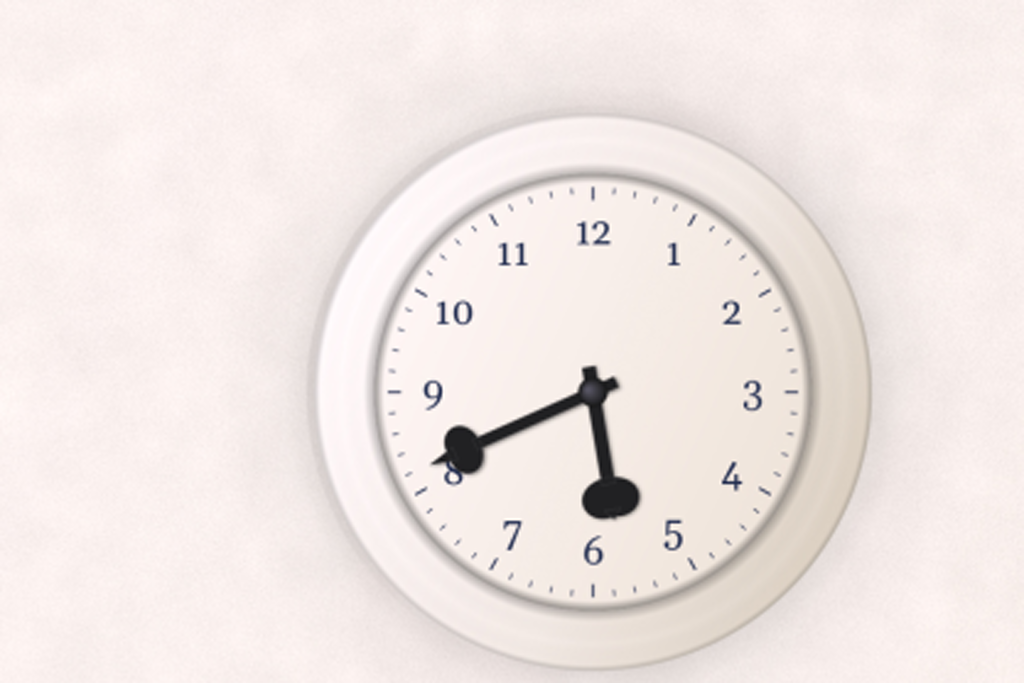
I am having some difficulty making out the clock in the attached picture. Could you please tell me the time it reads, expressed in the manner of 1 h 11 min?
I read 5 h 41 min
